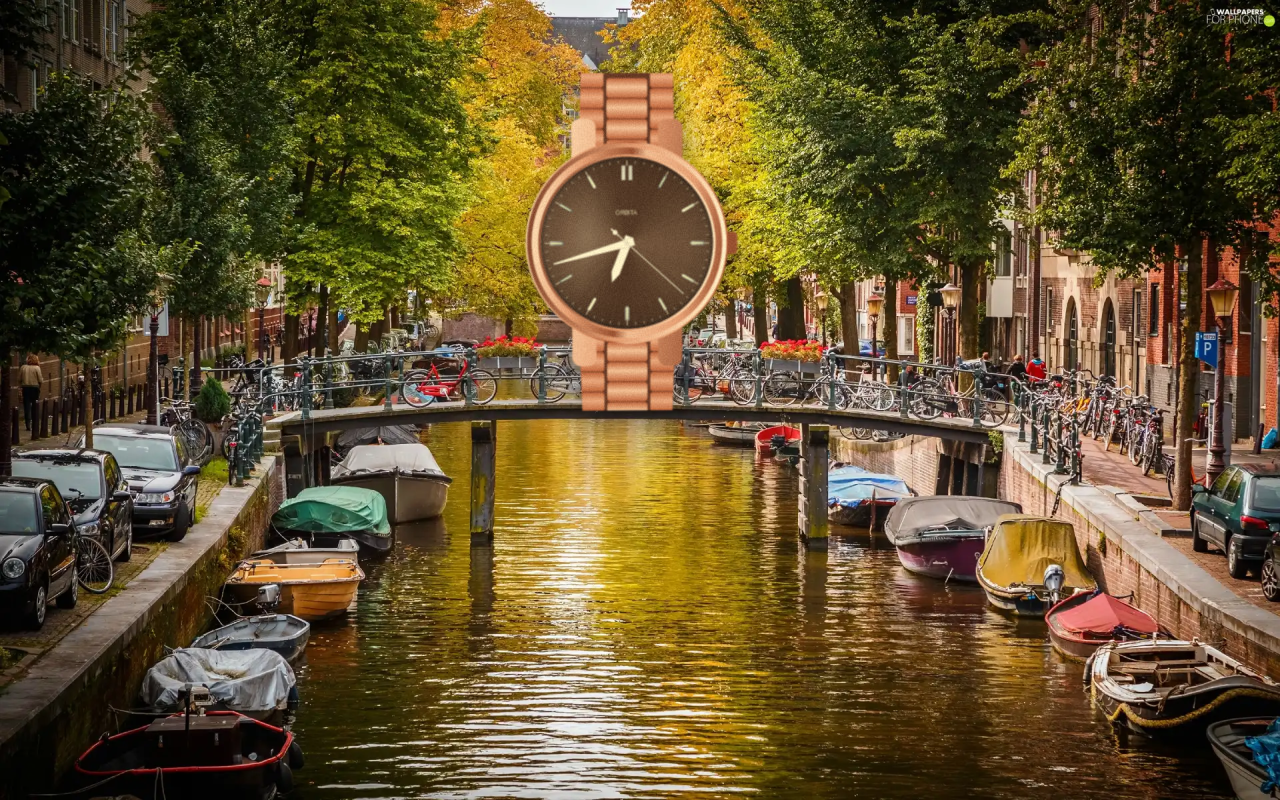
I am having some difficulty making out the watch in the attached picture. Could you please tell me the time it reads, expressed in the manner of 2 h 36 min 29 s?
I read 6 h 42 min 22 s
